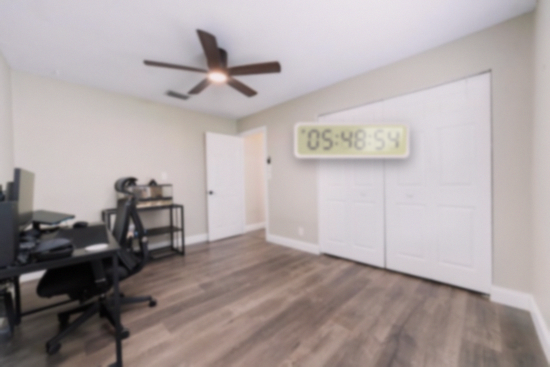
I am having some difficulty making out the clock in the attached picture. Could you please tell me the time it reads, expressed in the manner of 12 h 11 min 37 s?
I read 5 h 48 min 54 s
